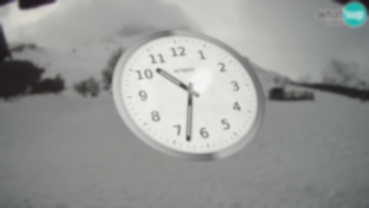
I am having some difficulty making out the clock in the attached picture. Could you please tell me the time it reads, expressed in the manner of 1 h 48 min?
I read 10 h 33 min
